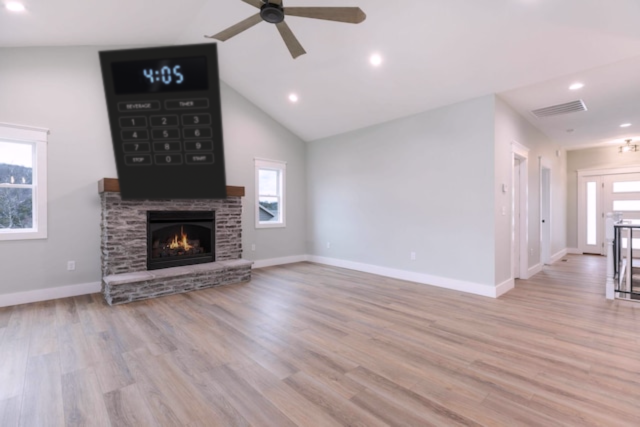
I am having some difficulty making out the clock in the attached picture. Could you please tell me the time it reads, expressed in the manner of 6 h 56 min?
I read 4 h 05 min
